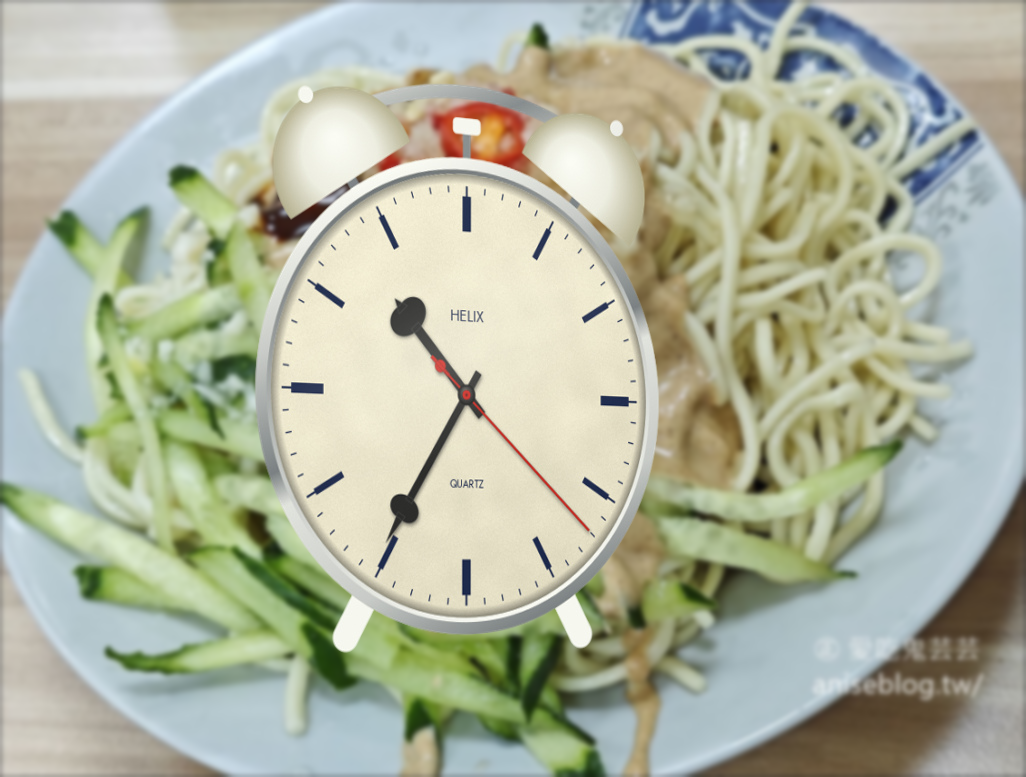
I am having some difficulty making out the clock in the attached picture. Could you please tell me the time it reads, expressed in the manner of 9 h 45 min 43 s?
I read 10 h 35 min 22 s
